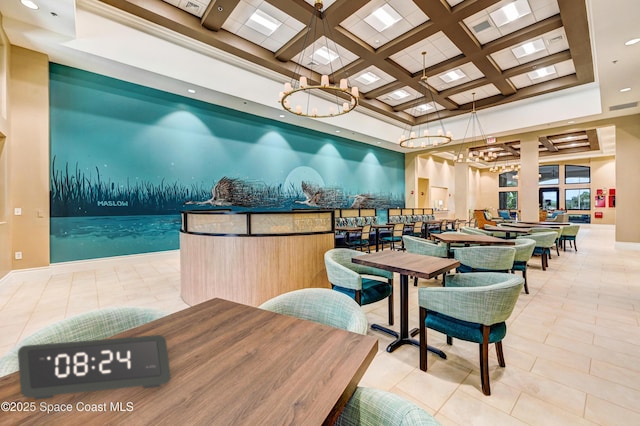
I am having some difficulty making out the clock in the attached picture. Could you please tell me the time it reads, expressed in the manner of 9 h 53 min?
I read 8 h 24 min
